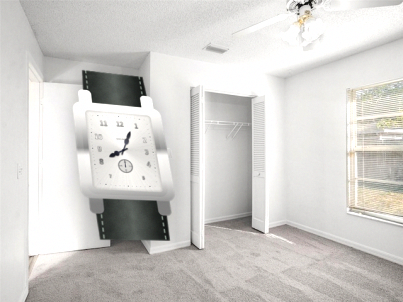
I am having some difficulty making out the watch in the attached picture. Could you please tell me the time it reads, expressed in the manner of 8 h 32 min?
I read 8 h 04 min
